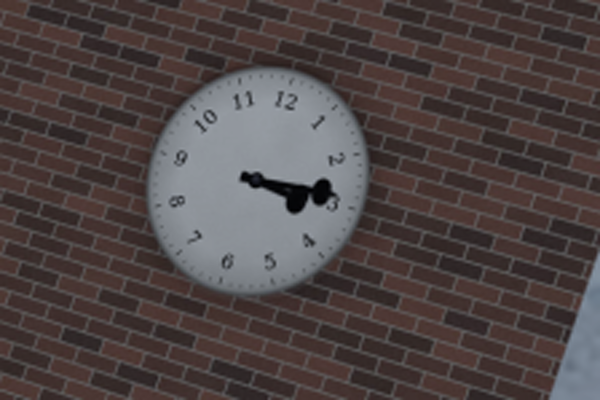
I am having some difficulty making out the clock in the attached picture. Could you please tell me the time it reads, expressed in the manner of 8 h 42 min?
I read 3 h 14 min
